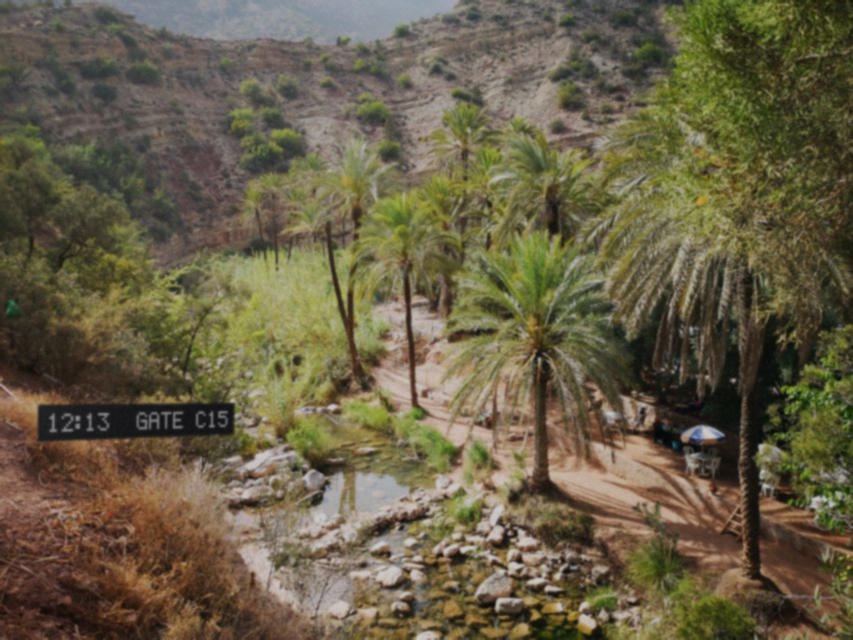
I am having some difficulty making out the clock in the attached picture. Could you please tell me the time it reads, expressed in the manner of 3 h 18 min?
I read 12 h 13 min
